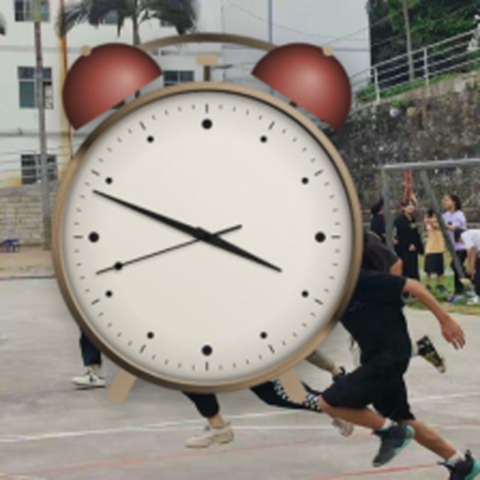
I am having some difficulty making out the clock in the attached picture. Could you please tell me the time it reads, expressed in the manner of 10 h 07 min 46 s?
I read 3 h 48 min 42 s
